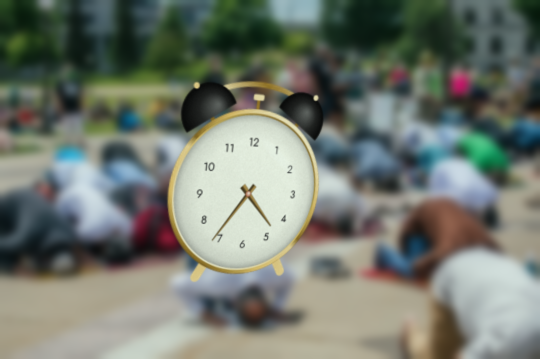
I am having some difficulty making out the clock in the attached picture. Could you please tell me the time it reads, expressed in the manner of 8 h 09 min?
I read 4 h 36 min
